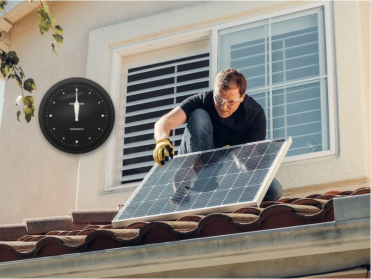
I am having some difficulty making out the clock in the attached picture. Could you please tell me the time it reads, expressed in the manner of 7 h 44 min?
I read 12 h 00 min
